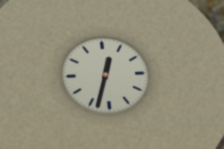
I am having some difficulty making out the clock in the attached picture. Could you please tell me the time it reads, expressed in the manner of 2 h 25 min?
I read 12 h 33 min
